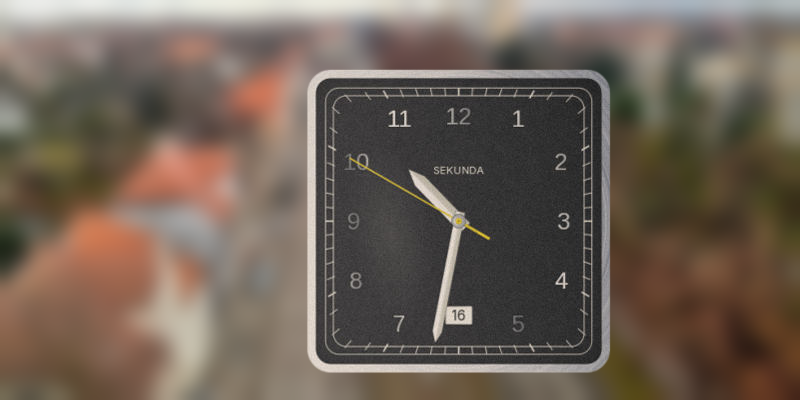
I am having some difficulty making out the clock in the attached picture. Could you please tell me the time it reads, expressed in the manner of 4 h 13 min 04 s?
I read 10 h 31 min 50 s
